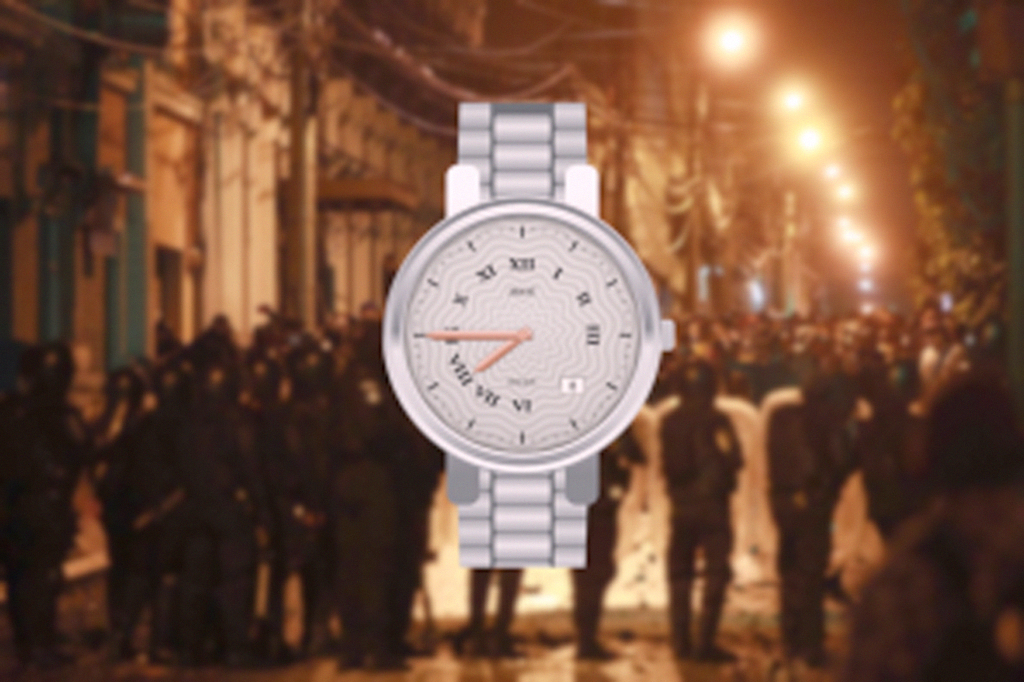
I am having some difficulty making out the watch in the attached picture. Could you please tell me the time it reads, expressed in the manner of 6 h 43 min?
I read 7 h 45 min
